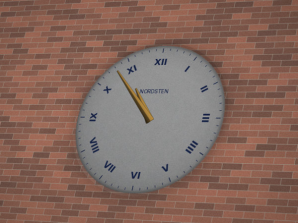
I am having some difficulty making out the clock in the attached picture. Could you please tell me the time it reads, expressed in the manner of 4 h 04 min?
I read 10 h 53 min
